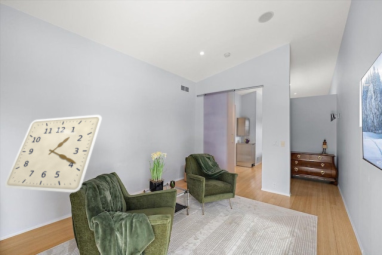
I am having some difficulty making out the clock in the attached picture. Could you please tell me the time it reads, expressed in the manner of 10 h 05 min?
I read 1 h 19 min
